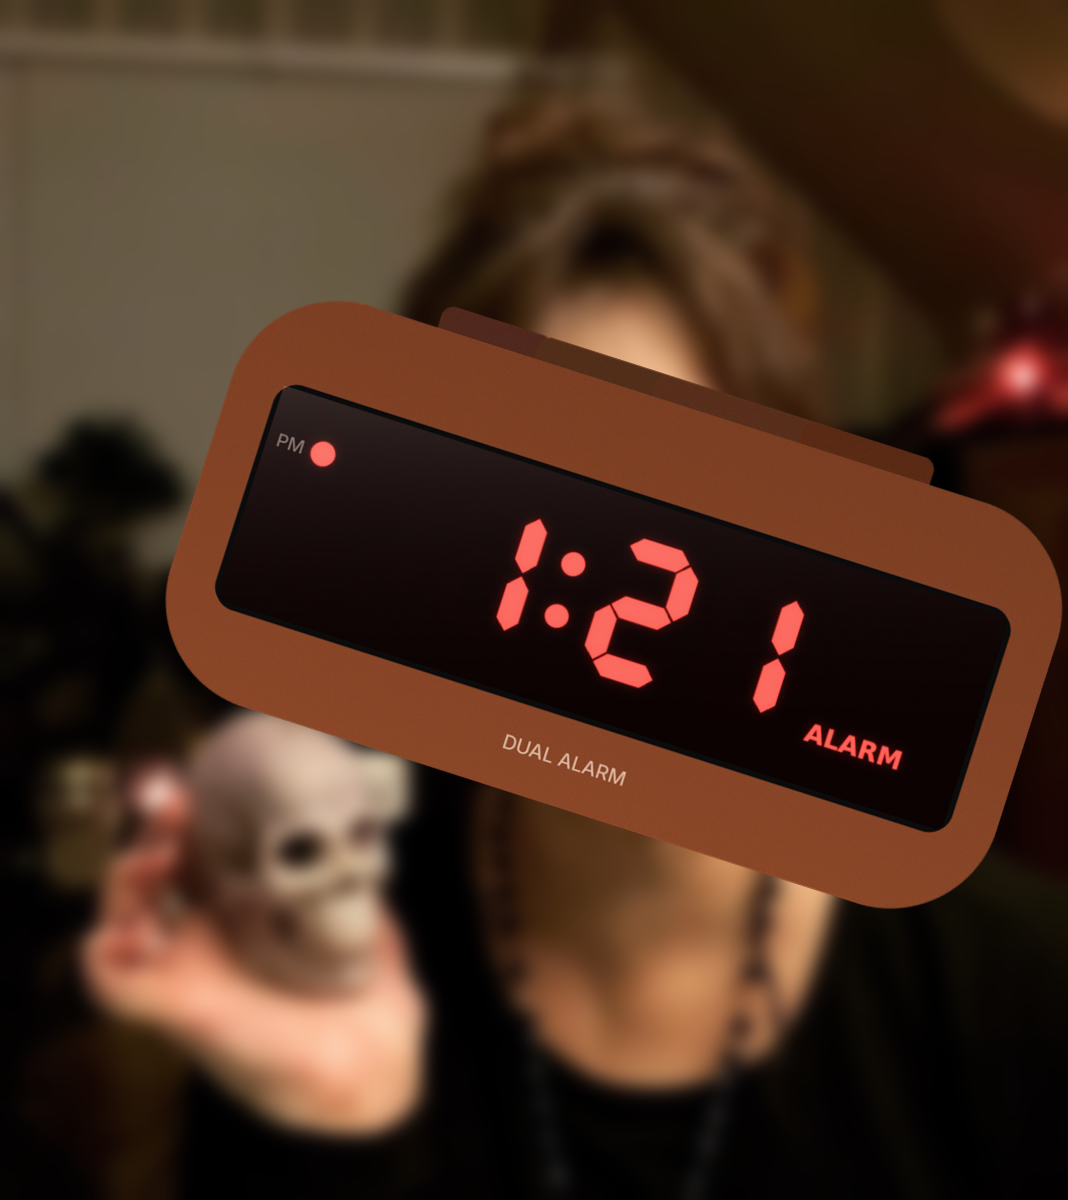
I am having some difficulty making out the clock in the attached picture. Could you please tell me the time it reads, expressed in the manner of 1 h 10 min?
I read 1 h 21 min
